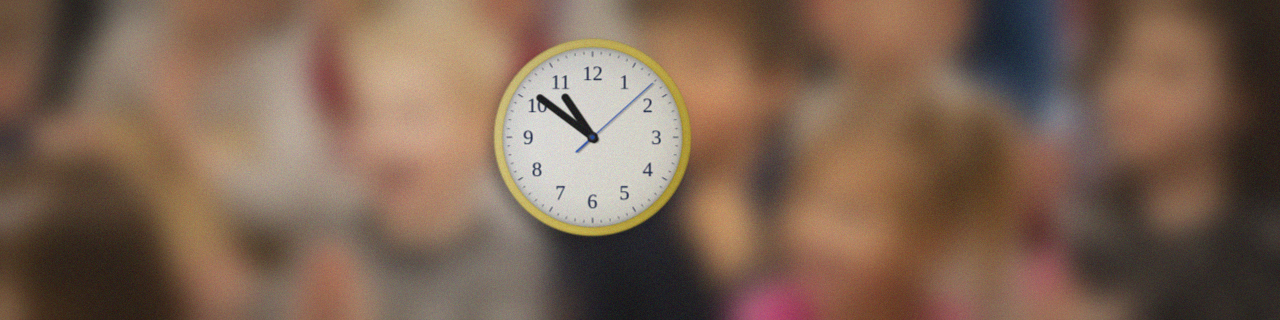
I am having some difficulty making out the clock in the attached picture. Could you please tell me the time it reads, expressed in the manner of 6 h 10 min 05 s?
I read 10 h 51 min 08 s
